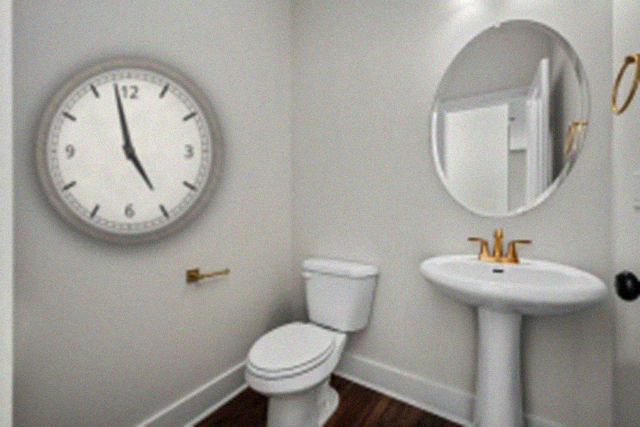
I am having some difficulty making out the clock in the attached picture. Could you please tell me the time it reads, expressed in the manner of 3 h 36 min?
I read 4 h 58 min
